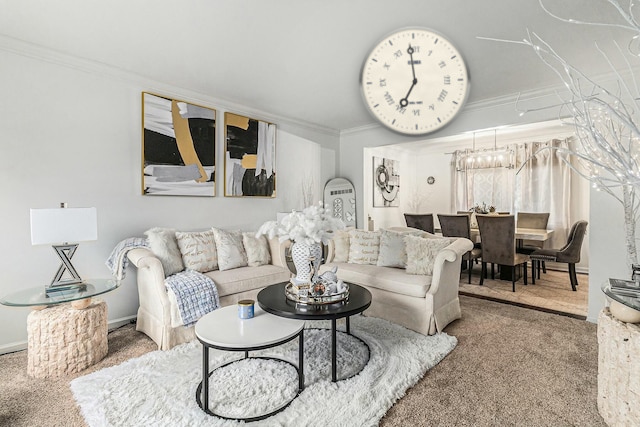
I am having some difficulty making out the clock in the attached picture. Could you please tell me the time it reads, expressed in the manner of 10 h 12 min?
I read 6 h 59 min
